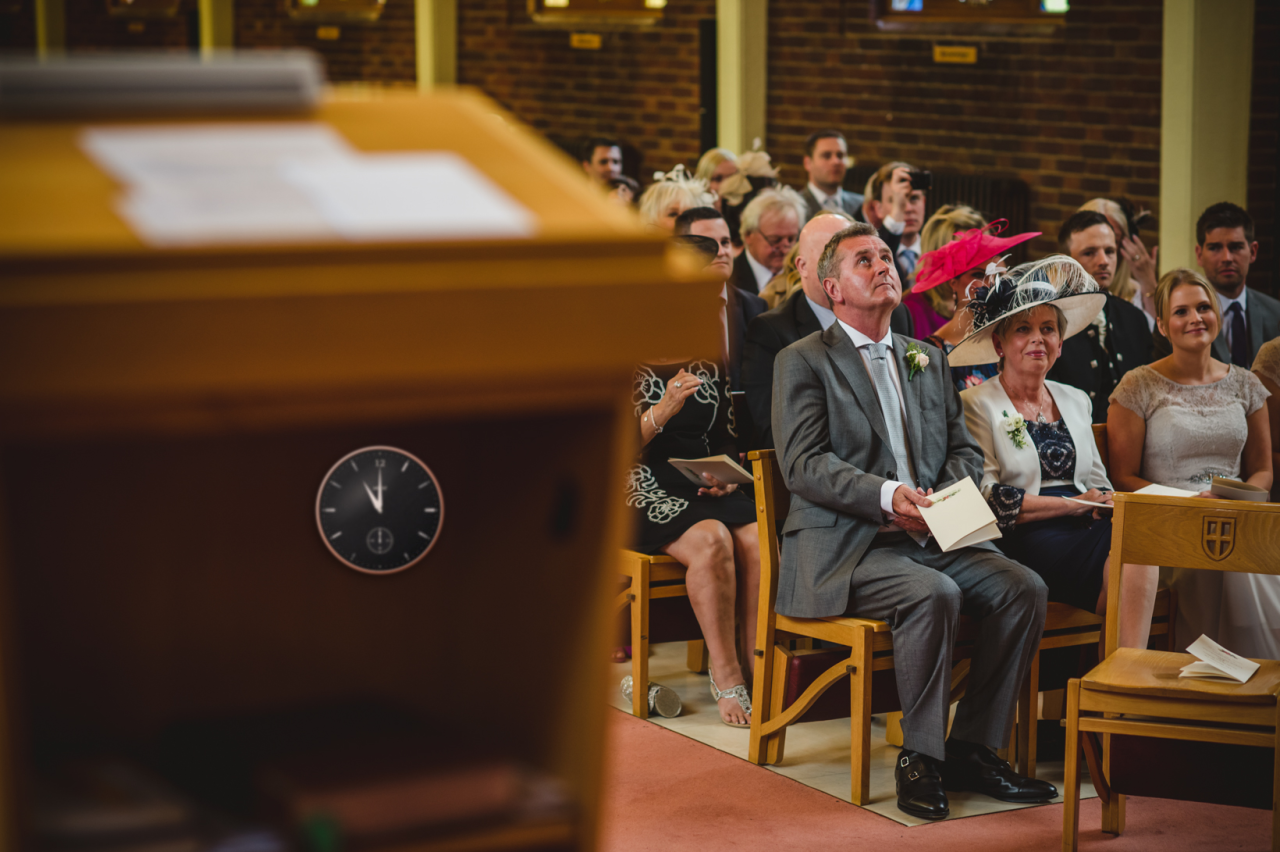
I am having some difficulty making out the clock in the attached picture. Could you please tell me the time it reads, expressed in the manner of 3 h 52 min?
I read 11 h 00 min
